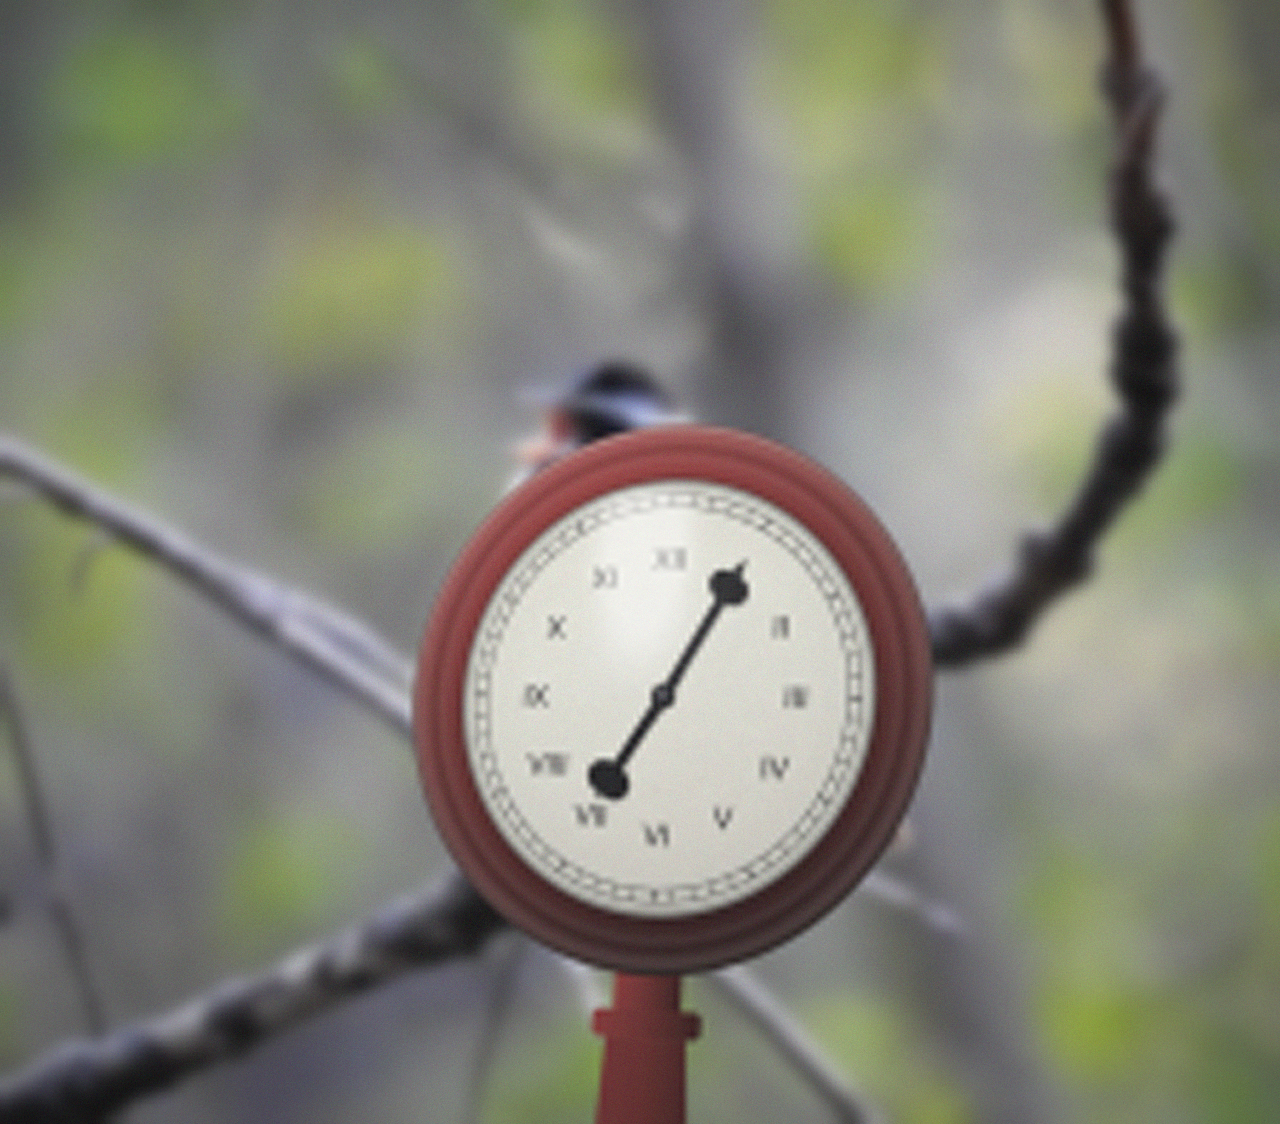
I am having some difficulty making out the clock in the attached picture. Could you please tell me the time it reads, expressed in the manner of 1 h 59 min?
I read 7 h 05 min
